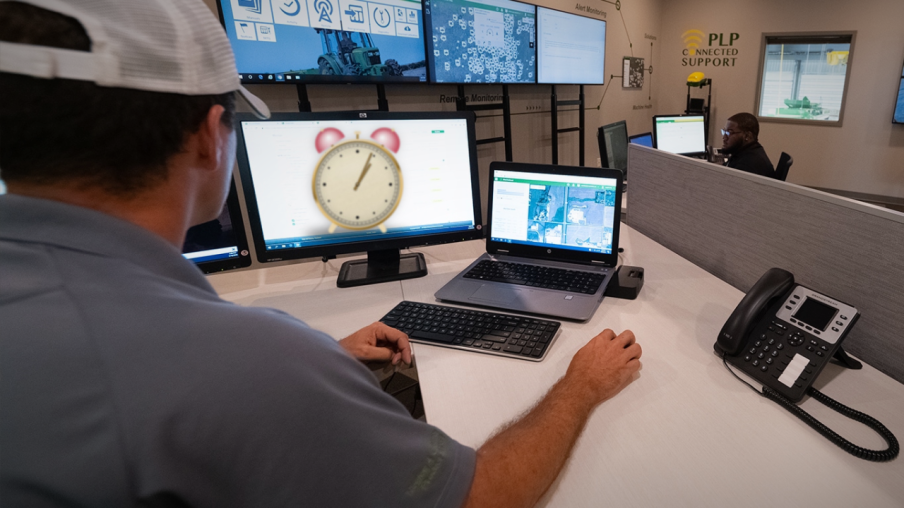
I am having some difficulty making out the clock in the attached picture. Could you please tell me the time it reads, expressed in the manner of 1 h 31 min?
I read 1 h 04 min
